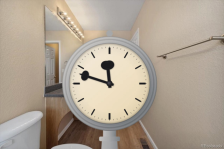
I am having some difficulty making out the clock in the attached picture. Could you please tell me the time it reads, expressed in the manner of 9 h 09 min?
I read 11 h 48 min
